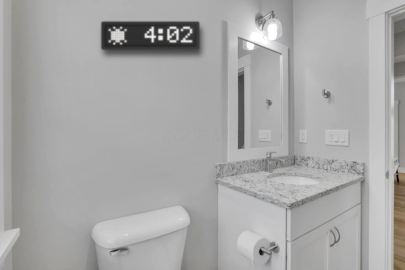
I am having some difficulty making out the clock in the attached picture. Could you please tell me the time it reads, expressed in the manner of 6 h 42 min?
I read 4 h 02 min
